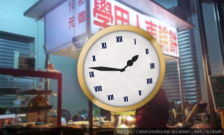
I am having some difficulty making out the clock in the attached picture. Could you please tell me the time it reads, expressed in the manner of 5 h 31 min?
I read 1 h 47 min
